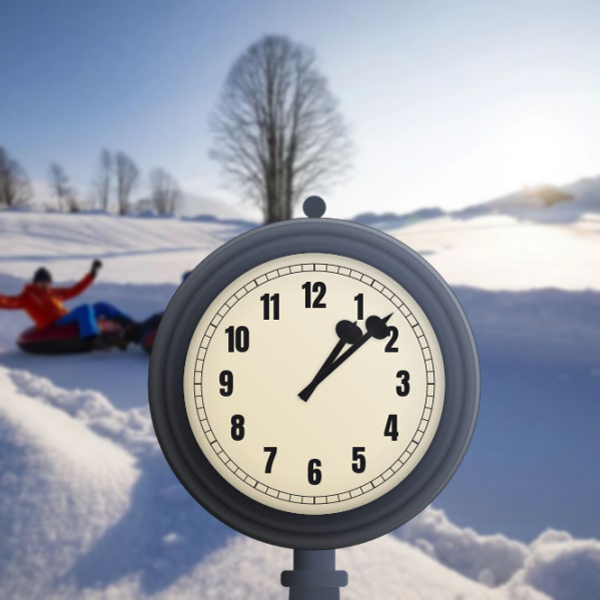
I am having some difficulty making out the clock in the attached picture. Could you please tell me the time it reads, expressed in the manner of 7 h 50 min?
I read 1 h 08 min
